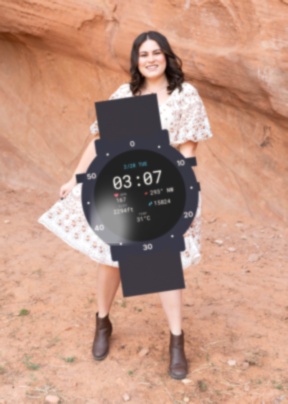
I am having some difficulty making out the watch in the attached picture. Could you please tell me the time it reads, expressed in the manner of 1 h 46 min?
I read 3 h 07 min
